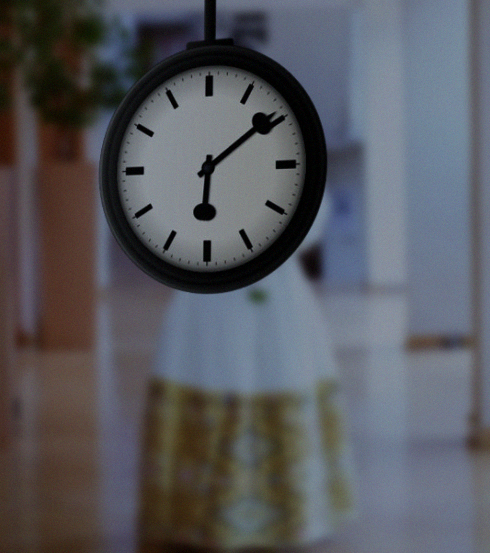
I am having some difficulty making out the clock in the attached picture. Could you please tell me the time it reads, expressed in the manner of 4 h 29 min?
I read 6 h 09 min
